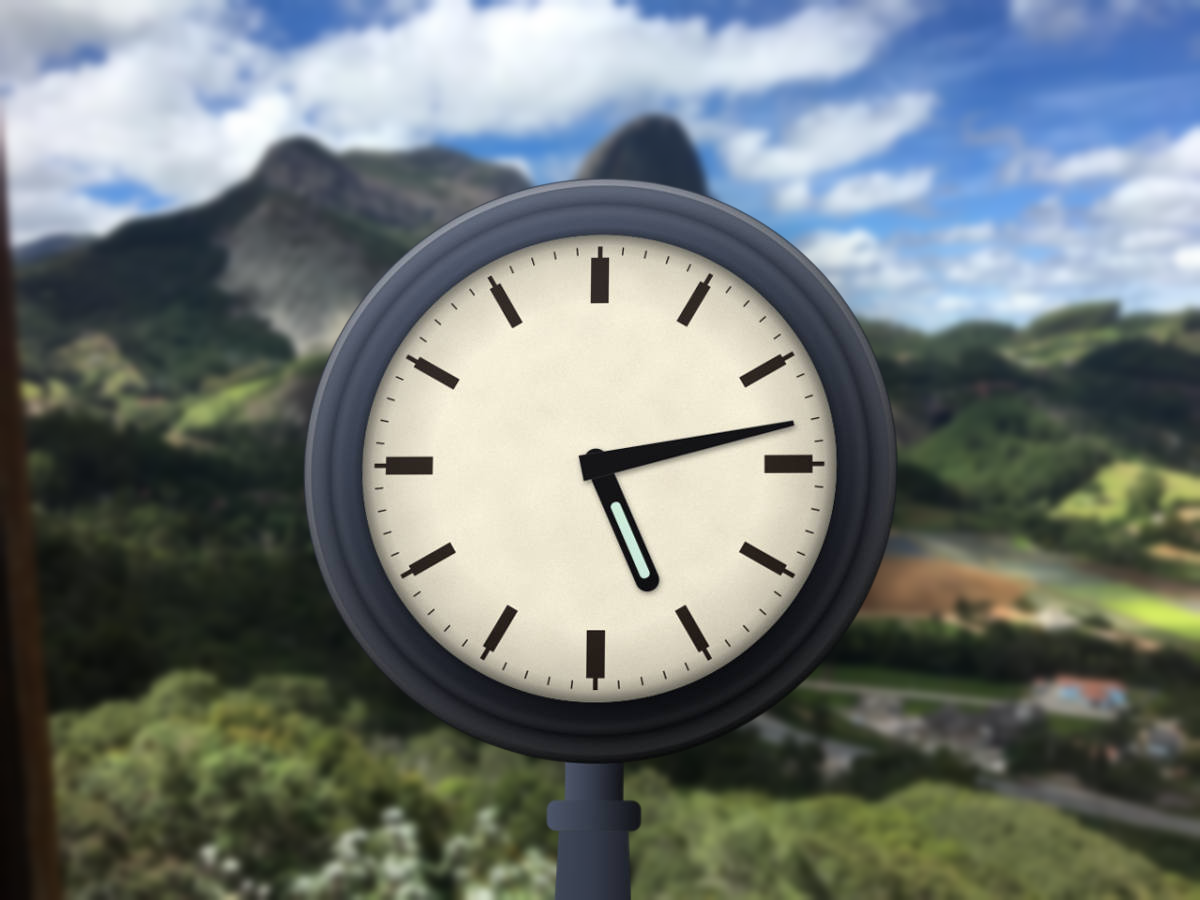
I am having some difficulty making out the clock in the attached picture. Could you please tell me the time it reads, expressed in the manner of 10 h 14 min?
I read 5 h 13 min
